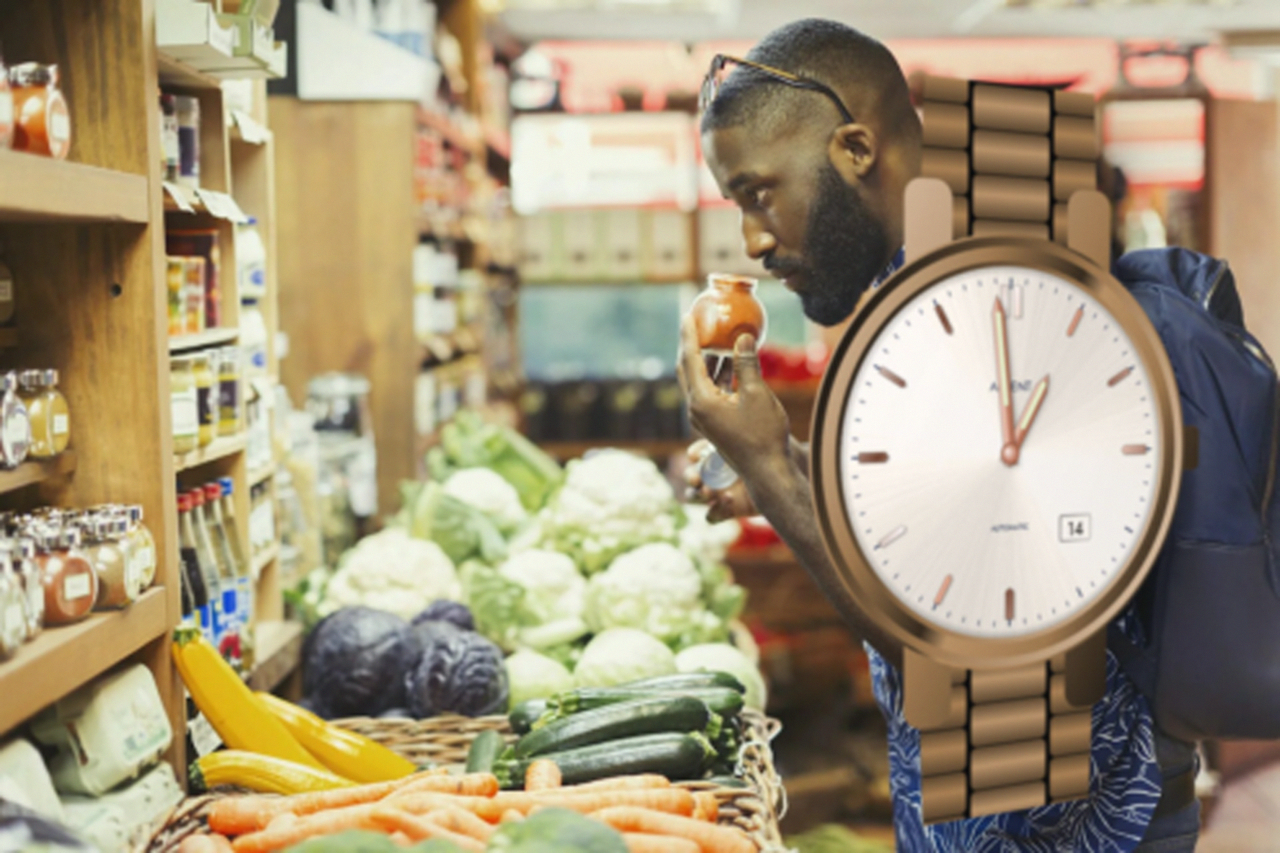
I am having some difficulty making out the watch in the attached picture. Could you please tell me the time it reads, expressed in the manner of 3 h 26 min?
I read 12 h 59 min
